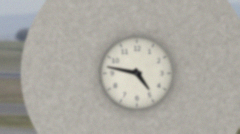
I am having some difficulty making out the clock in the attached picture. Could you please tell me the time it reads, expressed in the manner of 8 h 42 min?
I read 4 h 47 min
